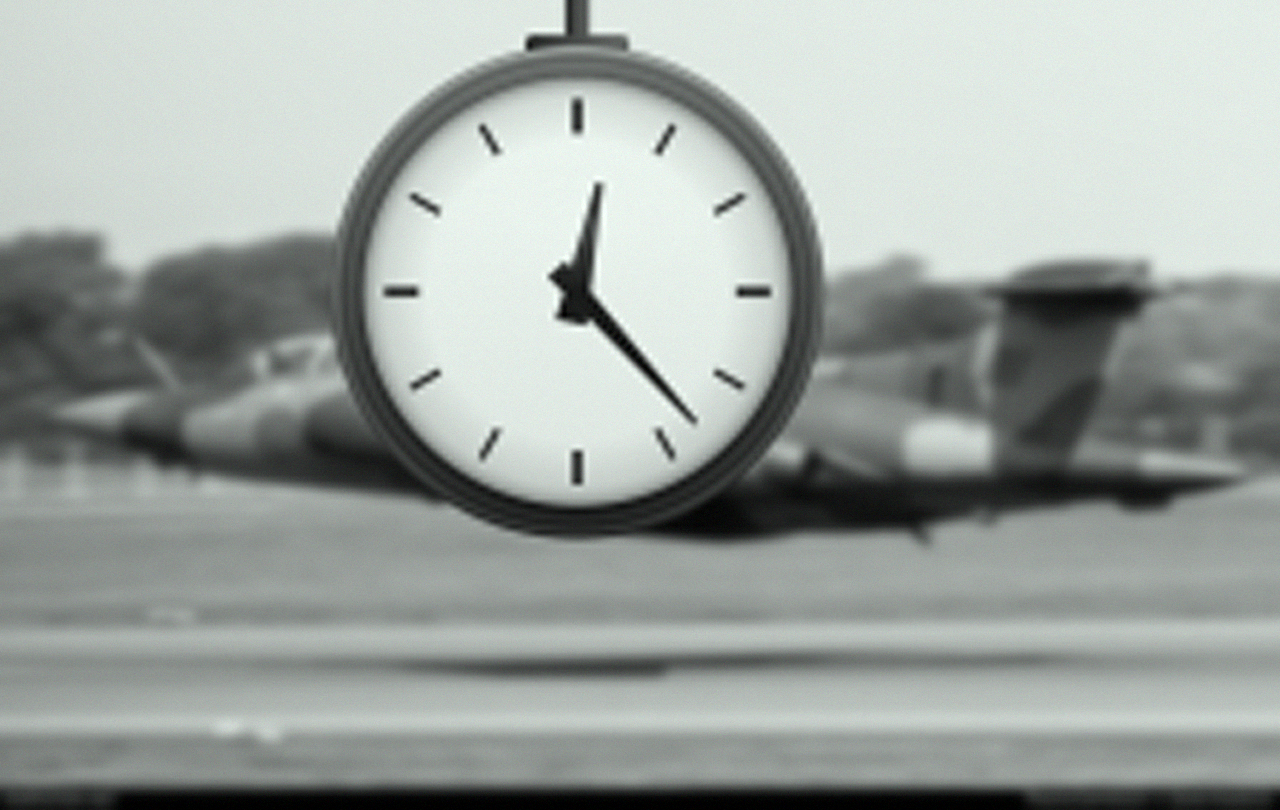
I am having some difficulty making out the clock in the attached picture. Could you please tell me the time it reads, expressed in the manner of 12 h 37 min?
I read 12 h 23 min
